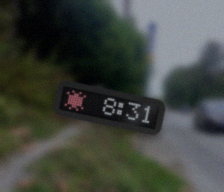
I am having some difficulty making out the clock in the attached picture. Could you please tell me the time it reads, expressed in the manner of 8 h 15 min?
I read 8 h 31 min
